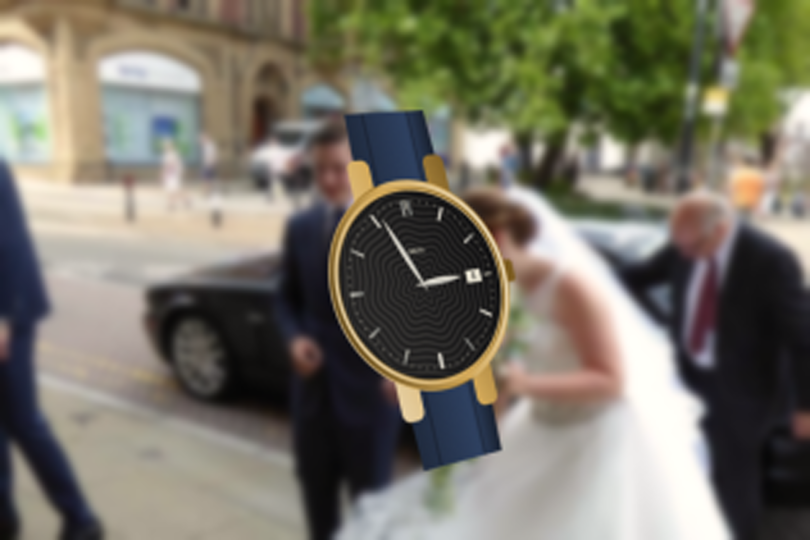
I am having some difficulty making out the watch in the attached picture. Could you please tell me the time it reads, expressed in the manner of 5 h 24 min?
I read 2 h 56 min
